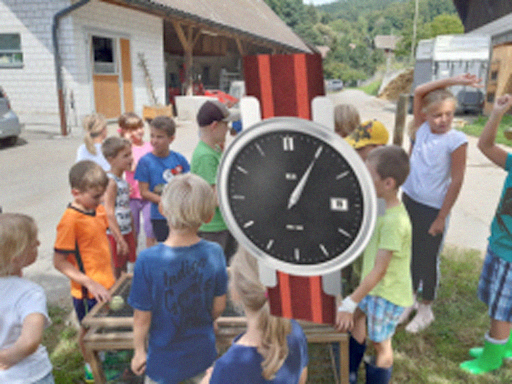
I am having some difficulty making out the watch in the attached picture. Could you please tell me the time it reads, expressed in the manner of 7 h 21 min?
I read 1 h 05 min
